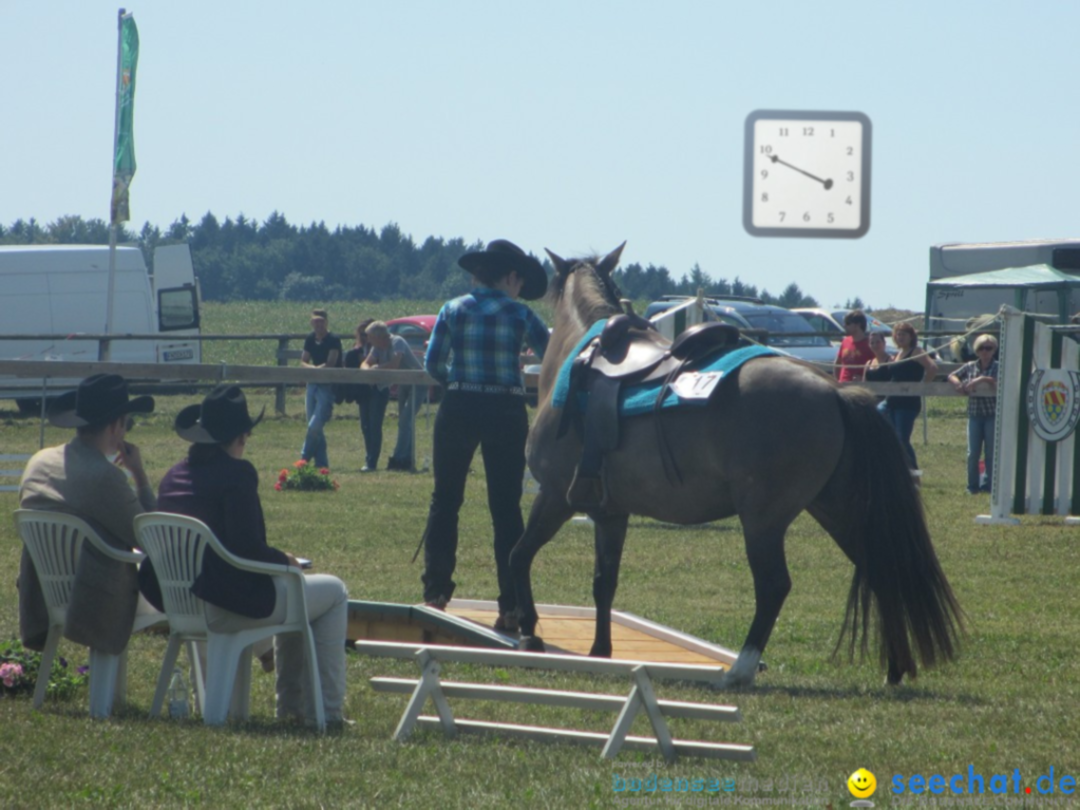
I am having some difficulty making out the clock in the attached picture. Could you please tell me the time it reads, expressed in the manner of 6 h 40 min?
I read 3 h 49 min
